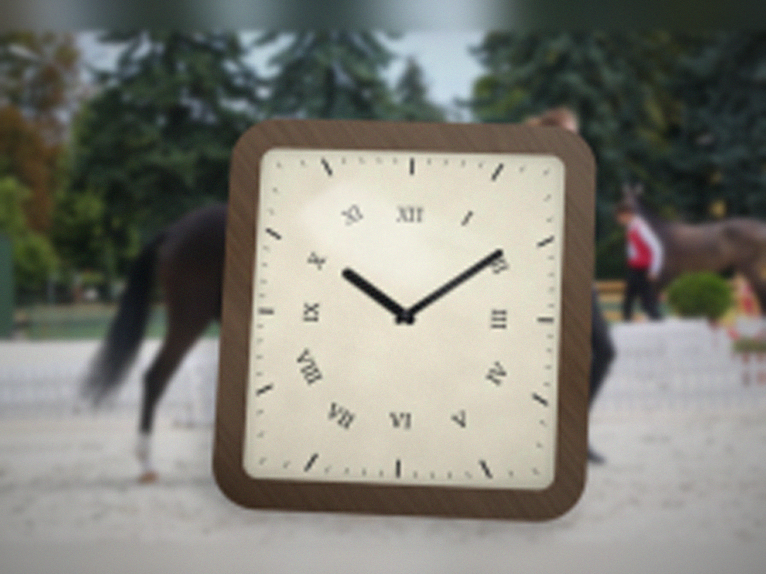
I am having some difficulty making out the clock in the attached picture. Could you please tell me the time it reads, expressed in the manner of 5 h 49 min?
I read 10 h 09 min
